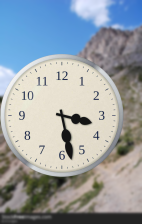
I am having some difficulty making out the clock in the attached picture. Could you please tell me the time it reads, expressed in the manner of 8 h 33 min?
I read 3 h 28 min
